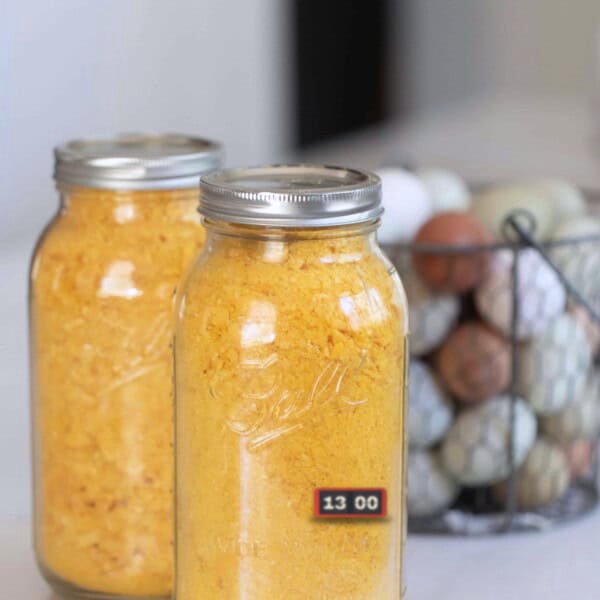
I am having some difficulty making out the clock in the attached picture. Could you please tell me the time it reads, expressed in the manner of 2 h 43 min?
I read 13 h 00 min
